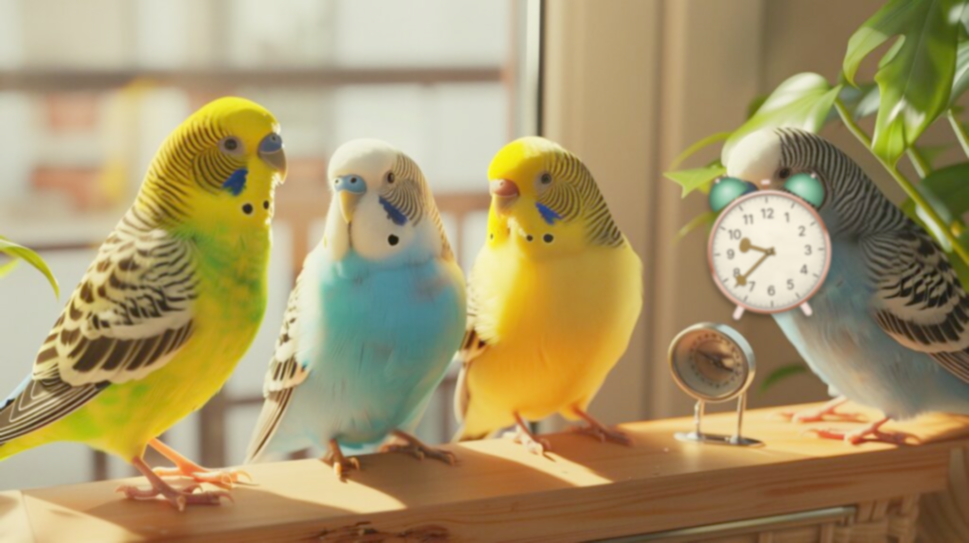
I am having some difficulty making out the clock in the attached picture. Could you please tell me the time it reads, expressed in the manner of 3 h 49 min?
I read 9 h 38 min
